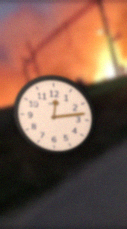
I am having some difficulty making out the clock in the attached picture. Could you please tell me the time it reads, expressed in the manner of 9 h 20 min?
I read 12 h 13 min
